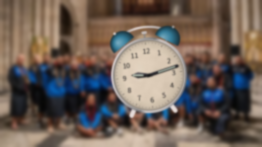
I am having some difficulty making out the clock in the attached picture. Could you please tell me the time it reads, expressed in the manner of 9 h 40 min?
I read 9 h 13 min
